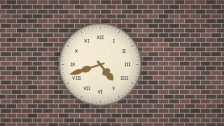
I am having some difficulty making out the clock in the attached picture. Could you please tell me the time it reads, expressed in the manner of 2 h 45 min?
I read 4 h 42 min
